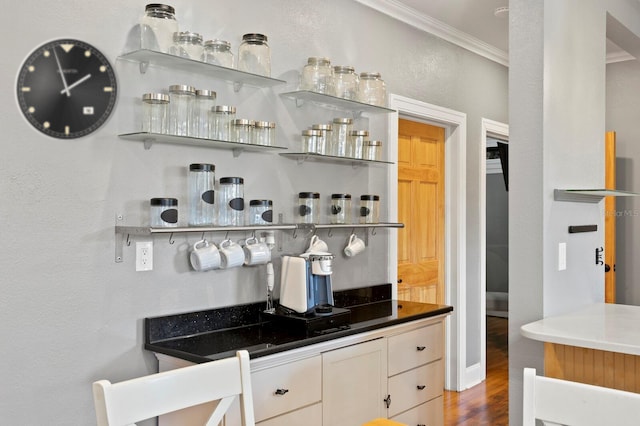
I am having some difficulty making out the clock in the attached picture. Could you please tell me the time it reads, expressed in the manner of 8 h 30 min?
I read 1 h 57 min
